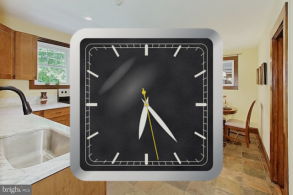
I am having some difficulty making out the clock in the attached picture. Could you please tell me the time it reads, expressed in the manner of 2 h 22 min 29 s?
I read 6 h 23 min 28 s
